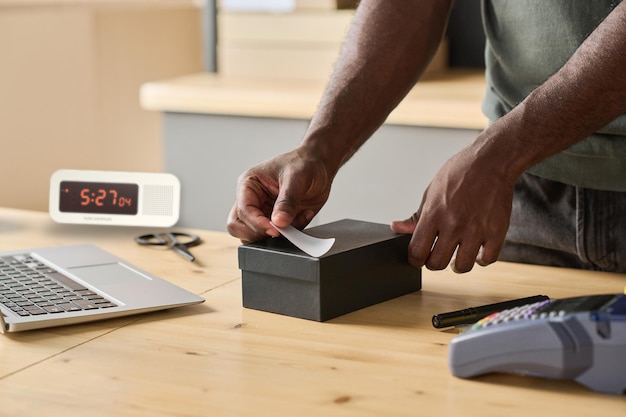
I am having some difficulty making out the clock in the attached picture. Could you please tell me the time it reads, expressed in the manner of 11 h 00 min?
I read 5 h 27 min
